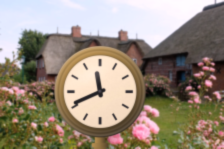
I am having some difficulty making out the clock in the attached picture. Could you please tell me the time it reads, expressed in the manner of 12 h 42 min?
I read 11 h 41 min
